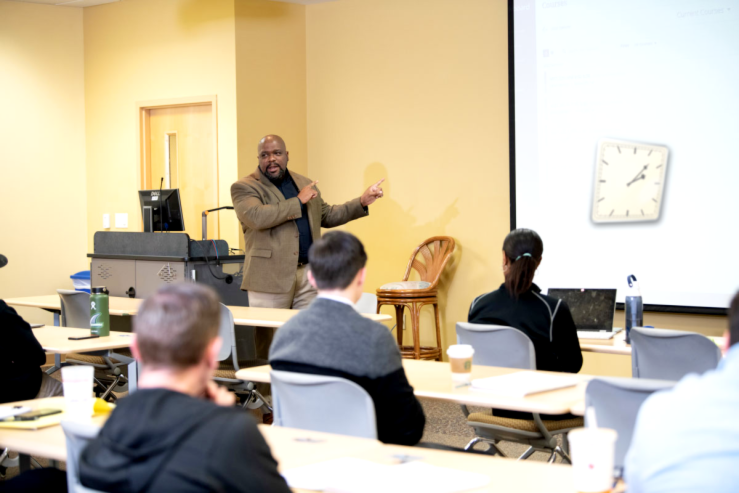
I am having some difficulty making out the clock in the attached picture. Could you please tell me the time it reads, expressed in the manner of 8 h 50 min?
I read 2 h 07 min
